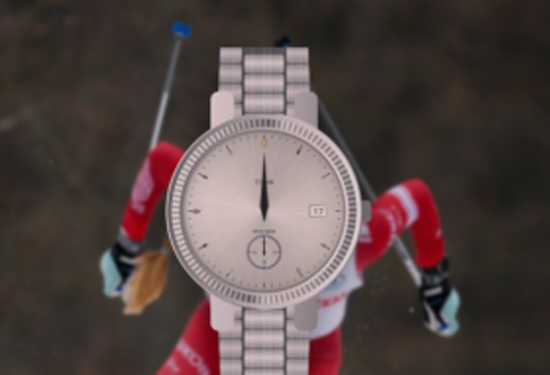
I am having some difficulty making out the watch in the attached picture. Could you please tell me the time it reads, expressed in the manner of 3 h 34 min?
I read 12 h 00 min
